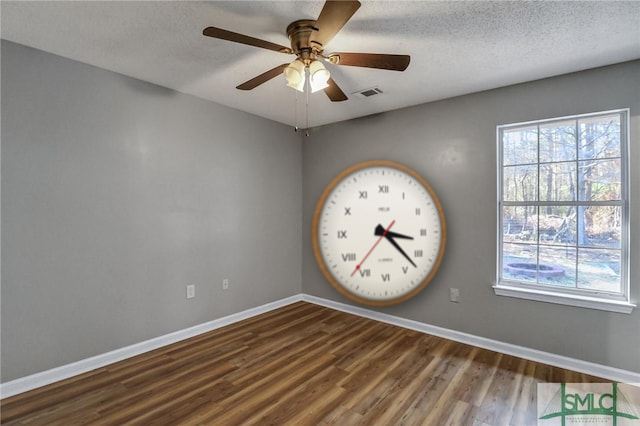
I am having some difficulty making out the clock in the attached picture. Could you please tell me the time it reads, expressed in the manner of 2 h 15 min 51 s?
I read 3 h 22 min 37 s
